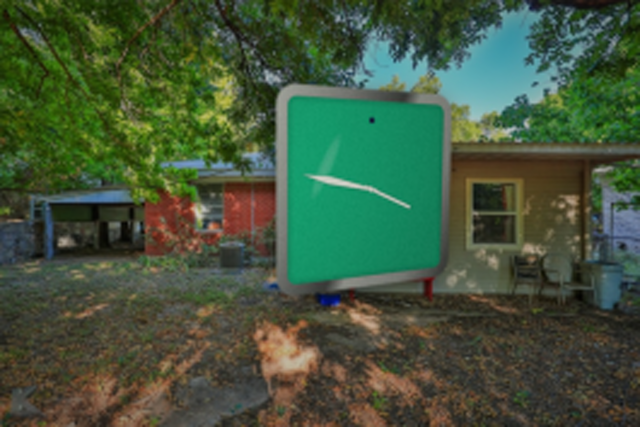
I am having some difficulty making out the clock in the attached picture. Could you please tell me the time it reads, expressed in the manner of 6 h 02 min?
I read 3 h 47 min
